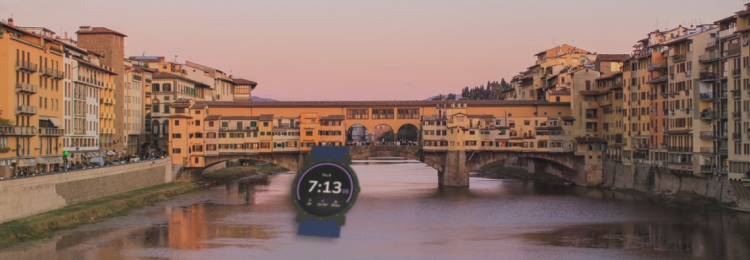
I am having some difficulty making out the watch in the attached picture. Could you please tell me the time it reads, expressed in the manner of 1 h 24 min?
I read 7 h 13 min
